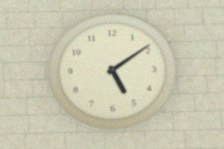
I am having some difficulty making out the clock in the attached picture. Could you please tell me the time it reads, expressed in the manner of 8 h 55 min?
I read 5 h 09 min
